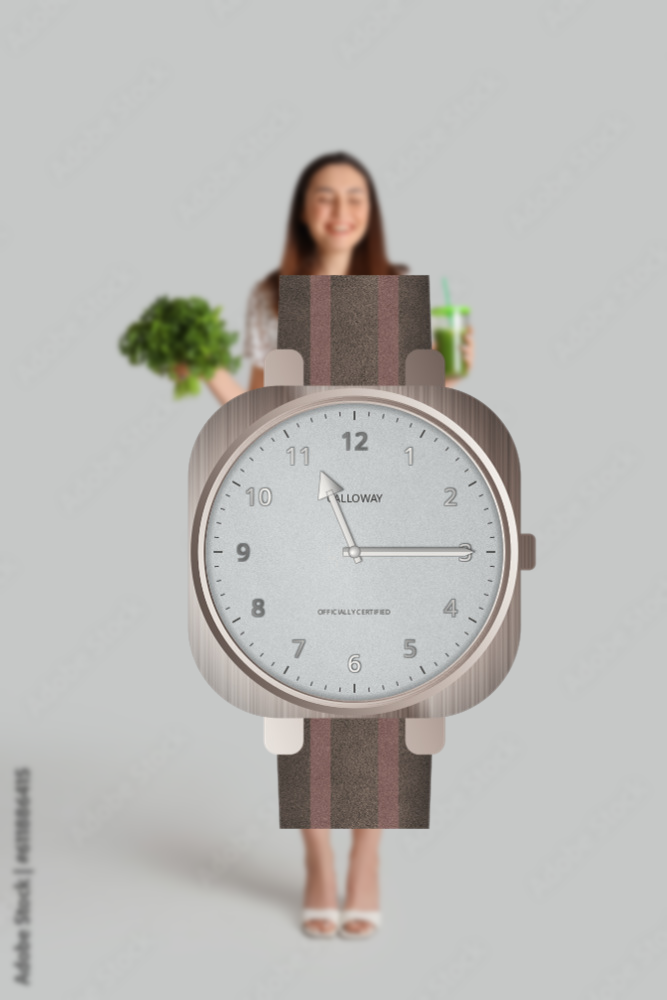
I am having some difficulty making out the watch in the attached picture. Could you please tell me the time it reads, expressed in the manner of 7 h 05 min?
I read 11 h 15 min
